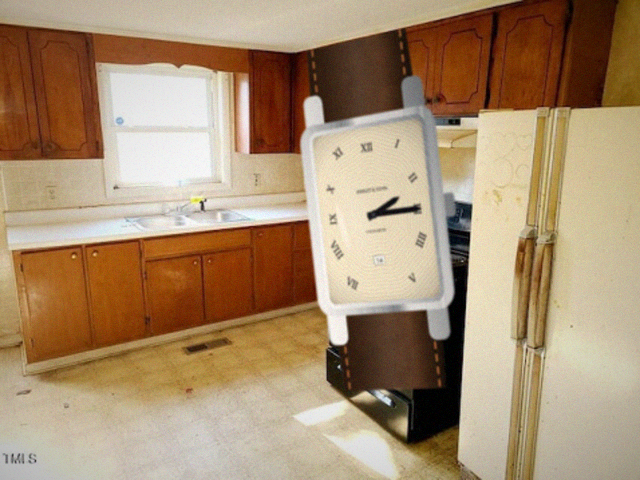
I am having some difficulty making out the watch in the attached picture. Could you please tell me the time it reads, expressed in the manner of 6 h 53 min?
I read 2 h 15 min
